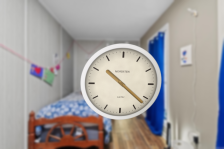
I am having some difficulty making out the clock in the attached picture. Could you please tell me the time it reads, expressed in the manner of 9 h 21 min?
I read 10 h 22 min
